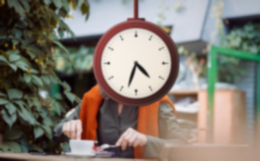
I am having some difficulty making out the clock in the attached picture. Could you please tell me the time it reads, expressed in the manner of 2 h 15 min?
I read 4 h 33 min
